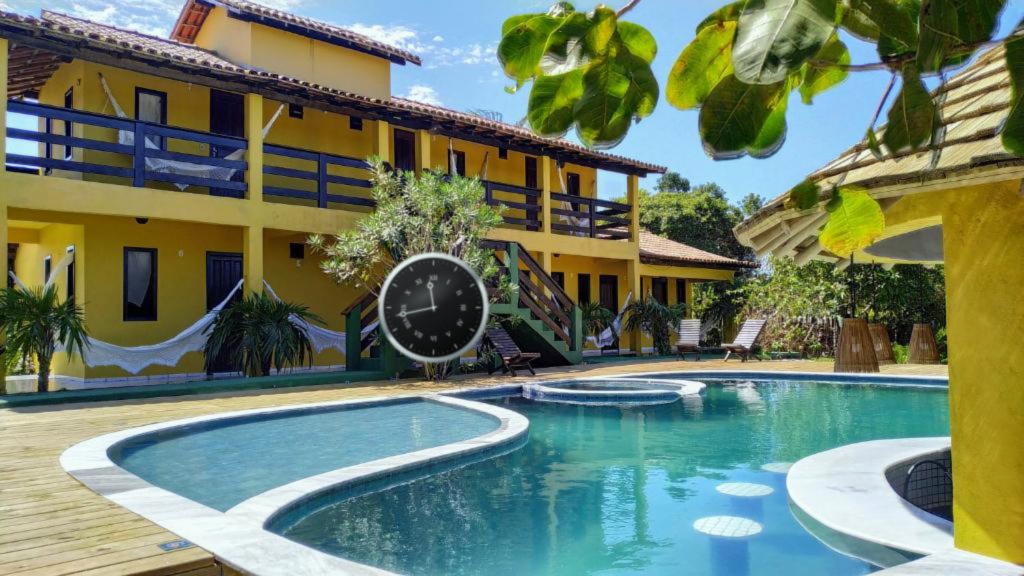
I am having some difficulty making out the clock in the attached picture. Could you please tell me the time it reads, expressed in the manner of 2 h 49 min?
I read 11 h 43 min
